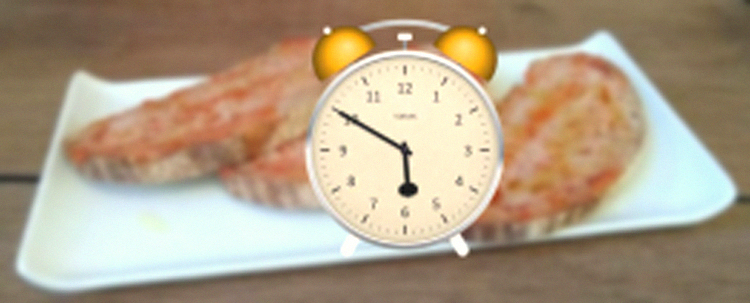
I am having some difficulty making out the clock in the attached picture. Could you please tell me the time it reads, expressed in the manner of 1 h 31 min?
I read 5 h 50 min
